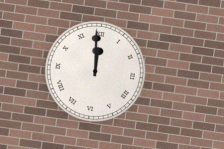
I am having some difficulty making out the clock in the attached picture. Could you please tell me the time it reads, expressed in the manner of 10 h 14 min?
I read 11 h 59 min
